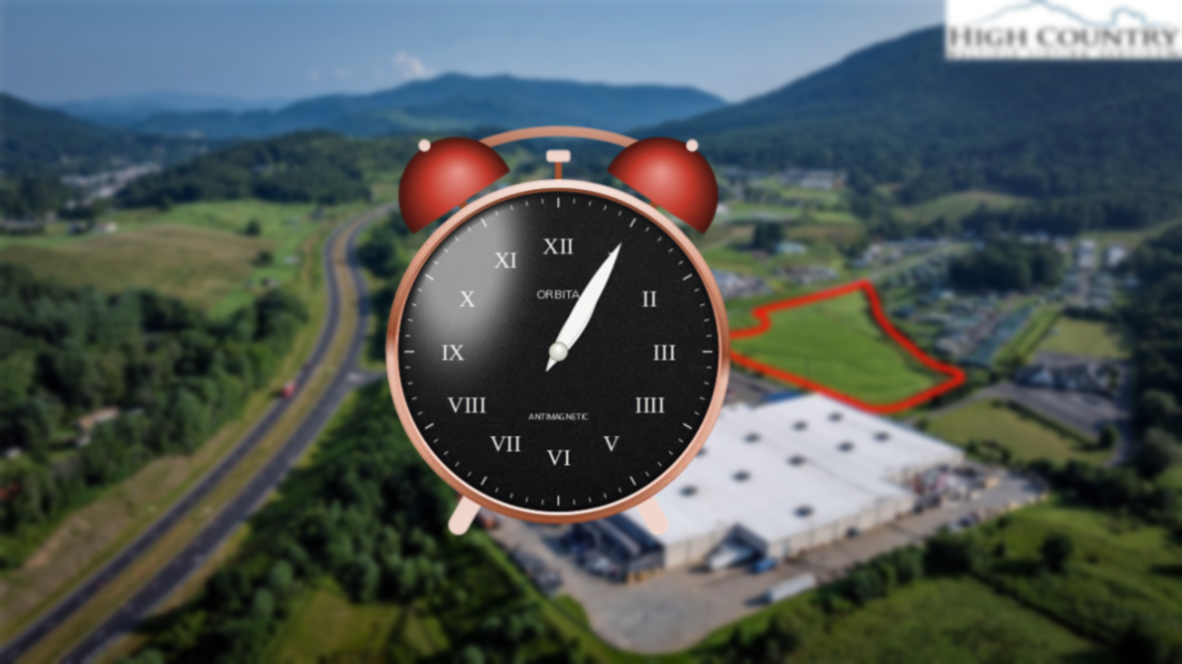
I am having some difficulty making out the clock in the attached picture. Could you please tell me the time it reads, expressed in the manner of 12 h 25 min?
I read 1 h 05 min
